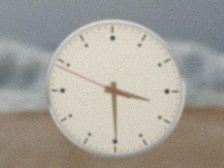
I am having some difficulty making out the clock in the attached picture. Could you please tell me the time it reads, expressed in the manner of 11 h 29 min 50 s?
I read 3 h 29 min 49 s
